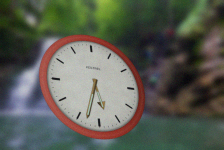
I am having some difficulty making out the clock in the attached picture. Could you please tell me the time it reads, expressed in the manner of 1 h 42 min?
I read 5 h 33 min
